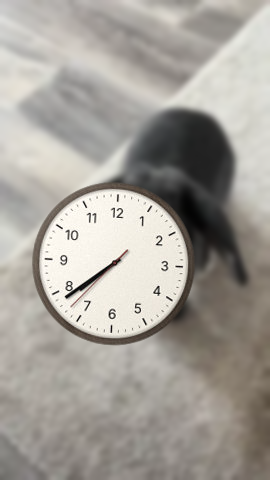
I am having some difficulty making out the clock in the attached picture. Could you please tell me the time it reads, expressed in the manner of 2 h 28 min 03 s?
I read 7 h 38 min 37 s
